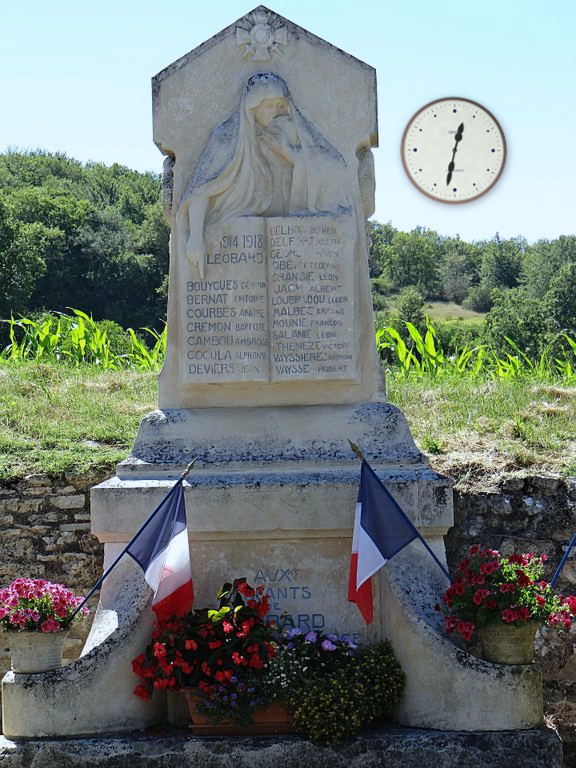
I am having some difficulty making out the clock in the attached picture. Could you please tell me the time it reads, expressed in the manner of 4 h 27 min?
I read 12 h 32 min
